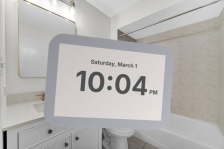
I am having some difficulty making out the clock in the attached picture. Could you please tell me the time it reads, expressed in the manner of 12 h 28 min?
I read 10 h 04 min
